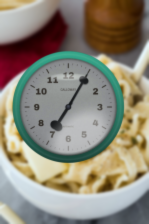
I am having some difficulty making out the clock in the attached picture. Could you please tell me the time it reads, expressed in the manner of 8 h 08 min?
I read 7 h 05 min
